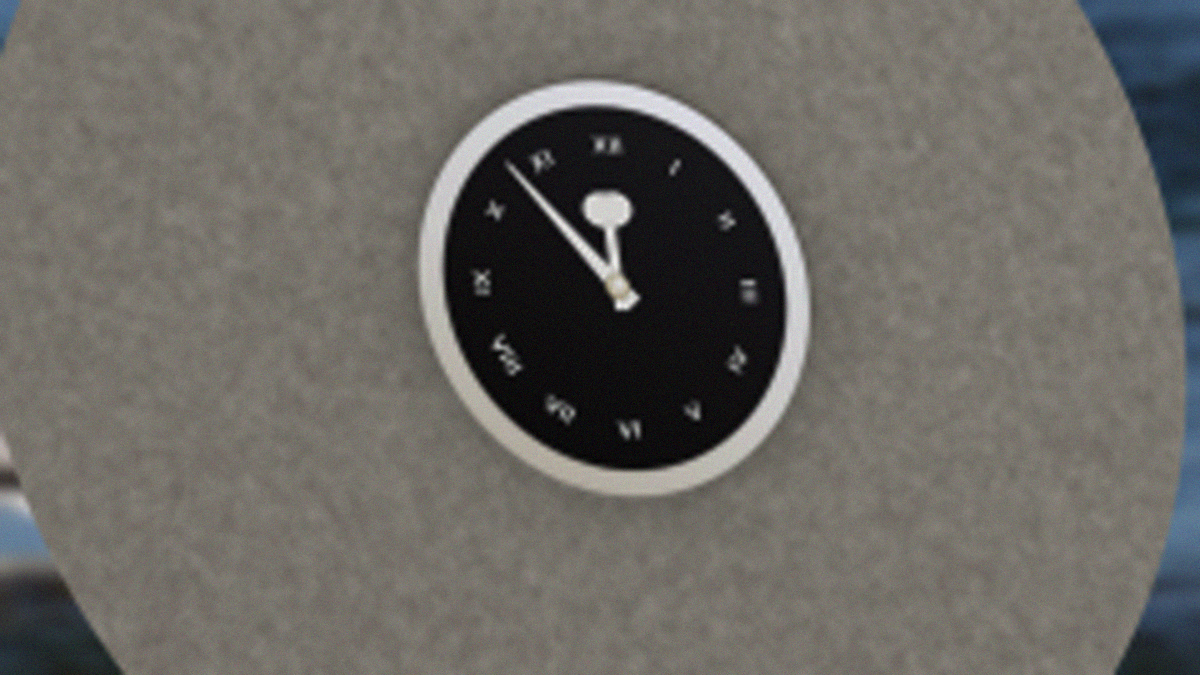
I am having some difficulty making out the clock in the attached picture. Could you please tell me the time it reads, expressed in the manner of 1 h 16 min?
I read 11 h 53 min
